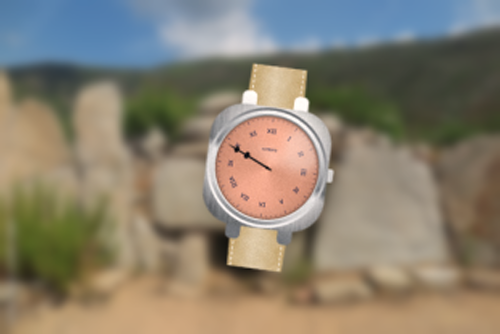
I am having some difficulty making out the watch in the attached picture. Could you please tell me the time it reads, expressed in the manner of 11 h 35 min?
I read 9 h 49 min
